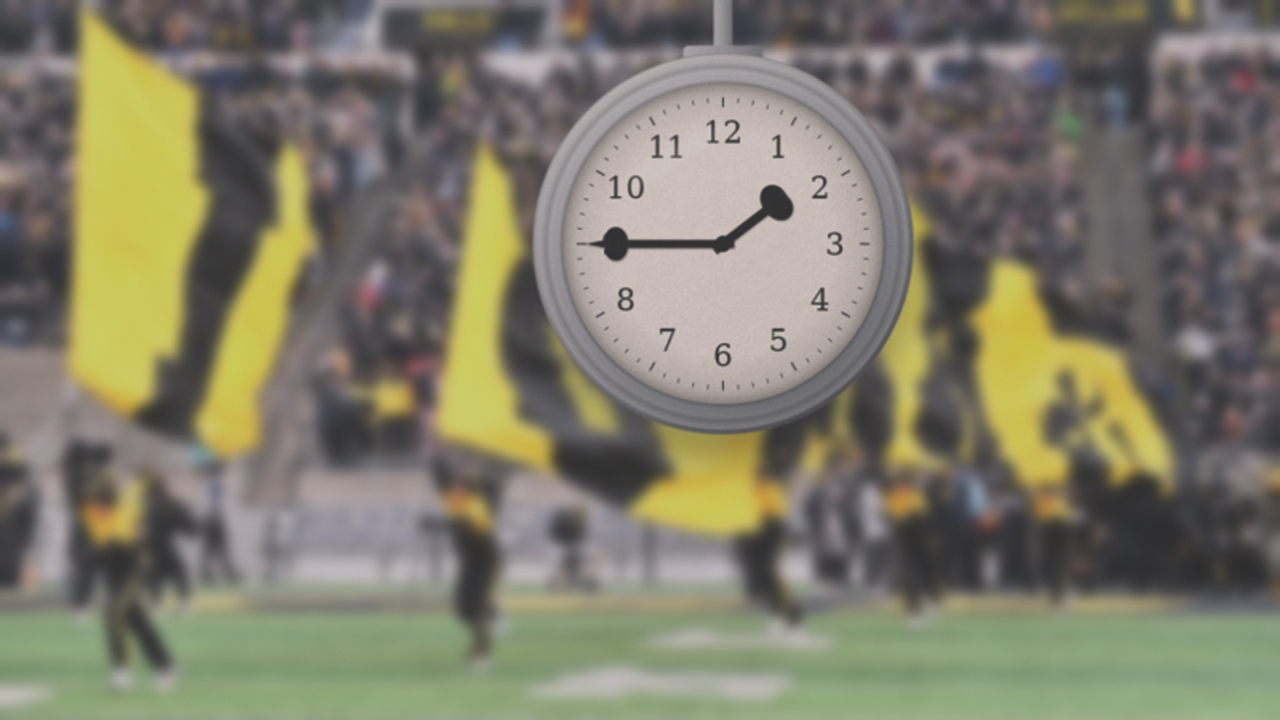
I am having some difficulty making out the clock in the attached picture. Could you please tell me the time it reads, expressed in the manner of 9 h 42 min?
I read 1 h 45 min
